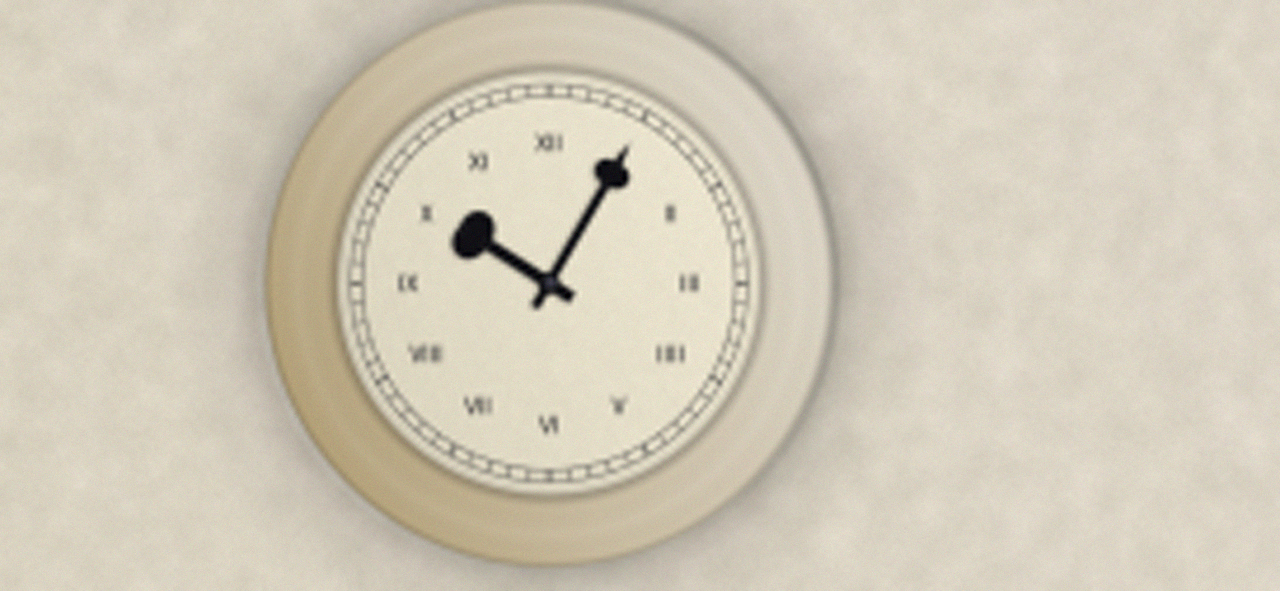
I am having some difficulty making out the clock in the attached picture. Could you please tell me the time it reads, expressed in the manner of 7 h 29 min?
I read 10 h 05 min
